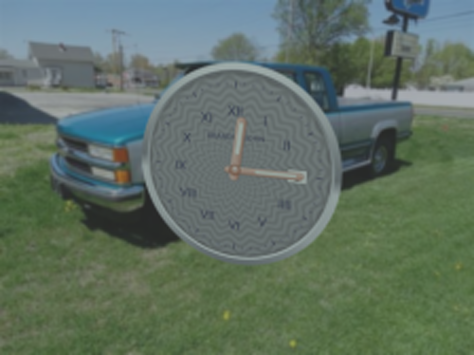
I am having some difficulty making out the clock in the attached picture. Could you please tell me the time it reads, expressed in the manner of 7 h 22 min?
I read 12 h 15 min
